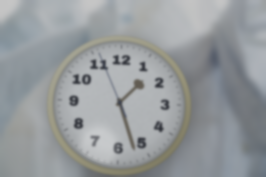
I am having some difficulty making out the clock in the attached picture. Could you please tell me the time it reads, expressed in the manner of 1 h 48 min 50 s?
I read 1 h 26 min 56 s
